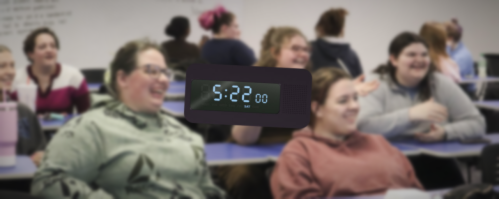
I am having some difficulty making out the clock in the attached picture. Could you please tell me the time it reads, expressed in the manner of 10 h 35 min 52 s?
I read 5 h 22 min 00 s
